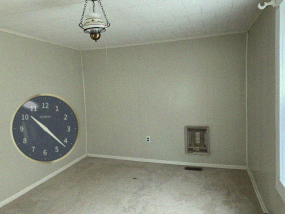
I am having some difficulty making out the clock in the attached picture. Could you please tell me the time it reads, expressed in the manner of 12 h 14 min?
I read 10 h 22 min
